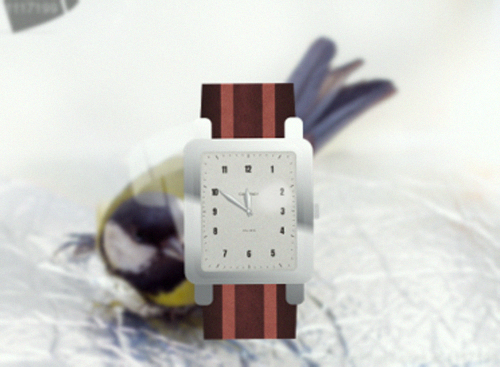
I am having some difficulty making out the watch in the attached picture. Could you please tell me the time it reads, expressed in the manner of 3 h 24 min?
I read 11 h 51 min
